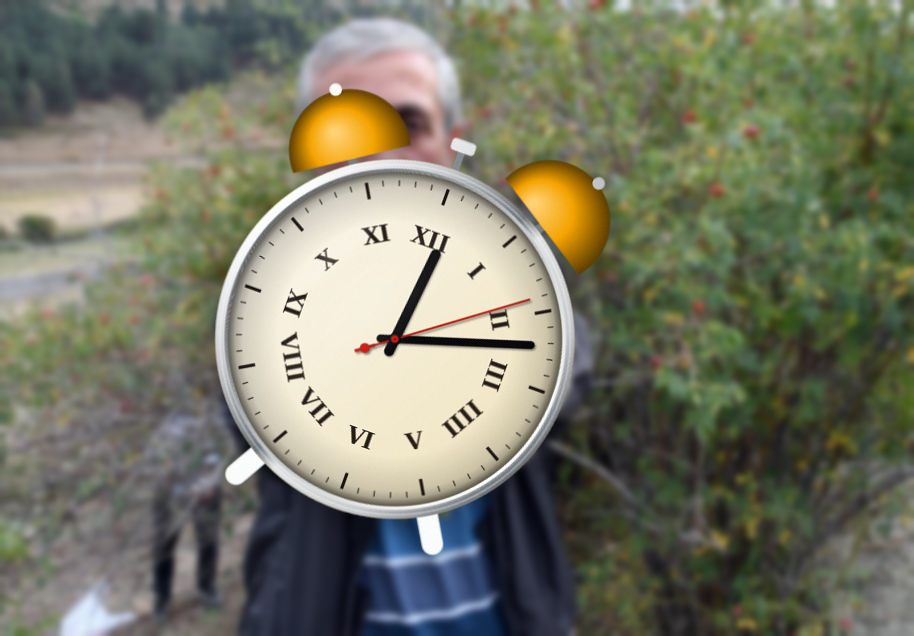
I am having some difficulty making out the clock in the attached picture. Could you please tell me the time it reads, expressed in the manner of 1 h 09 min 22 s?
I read 12 h 12 min 09 s
